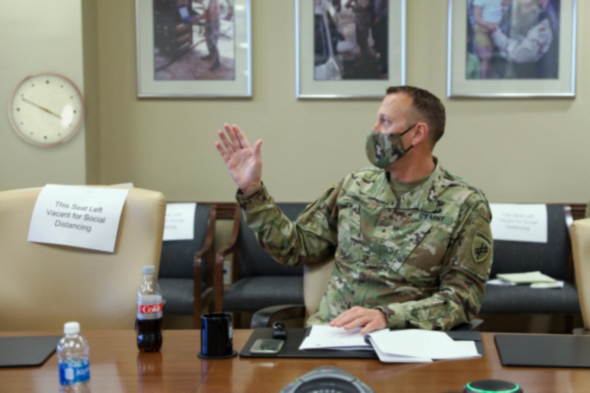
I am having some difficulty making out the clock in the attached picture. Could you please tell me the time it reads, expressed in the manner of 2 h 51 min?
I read 3 h 49 min
